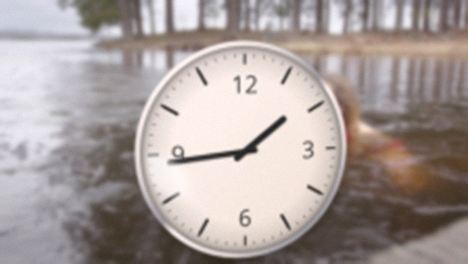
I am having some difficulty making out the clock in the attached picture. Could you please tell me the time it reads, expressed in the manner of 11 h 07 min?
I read 1 h 44 min
